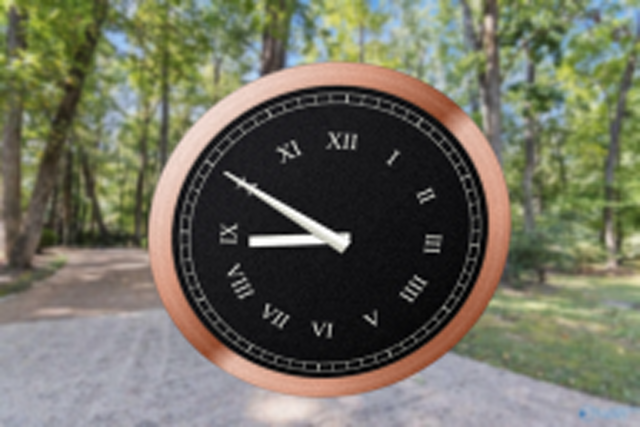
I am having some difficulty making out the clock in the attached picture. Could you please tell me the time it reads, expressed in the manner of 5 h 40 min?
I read 8 h 50 min
